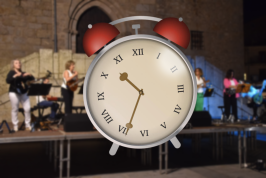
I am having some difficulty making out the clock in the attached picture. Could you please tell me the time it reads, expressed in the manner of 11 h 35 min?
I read 10 h 34 min
